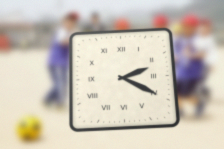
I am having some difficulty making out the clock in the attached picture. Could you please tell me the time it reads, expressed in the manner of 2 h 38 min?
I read 2 h 20 min
